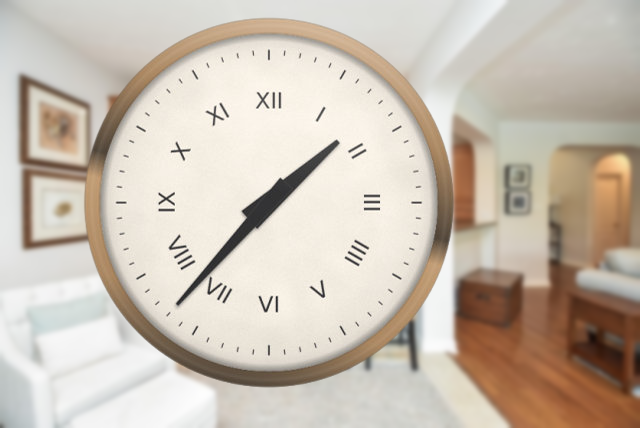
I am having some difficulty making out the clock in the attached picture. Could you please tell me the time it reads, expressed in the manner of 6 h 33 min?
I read 1 h 37 min
